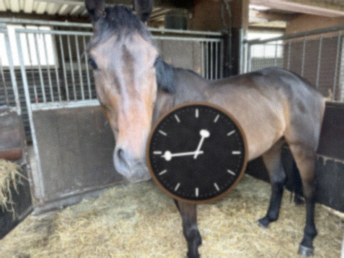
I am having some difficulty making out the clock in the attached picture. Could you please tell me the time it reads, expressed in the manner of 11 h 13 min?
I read 12 h 44 min
